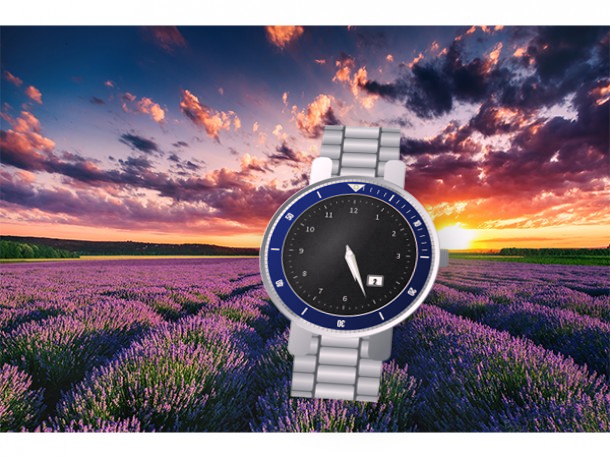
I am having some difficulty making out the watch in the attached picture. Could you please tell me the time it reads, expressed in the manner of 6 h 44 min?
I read 5 h 26 min
